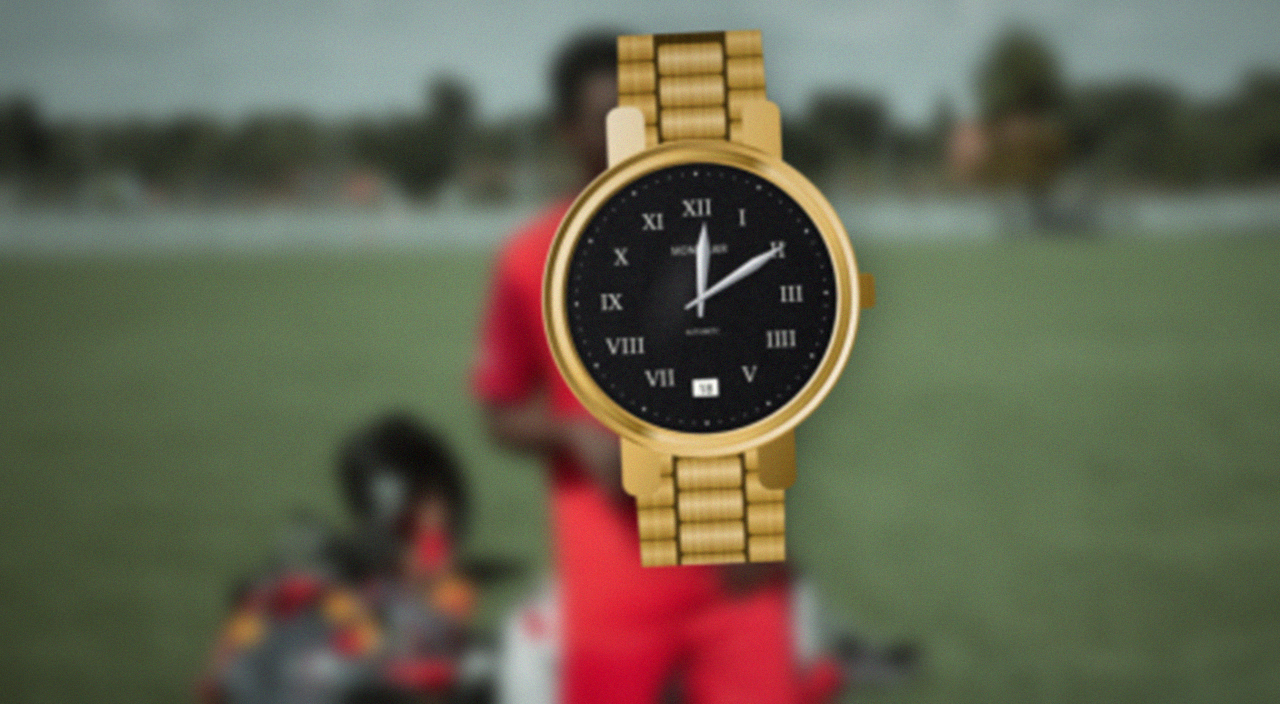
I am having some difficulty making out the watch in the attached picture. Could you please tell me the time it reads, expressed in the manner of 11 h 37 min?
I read 12 h 10 min
